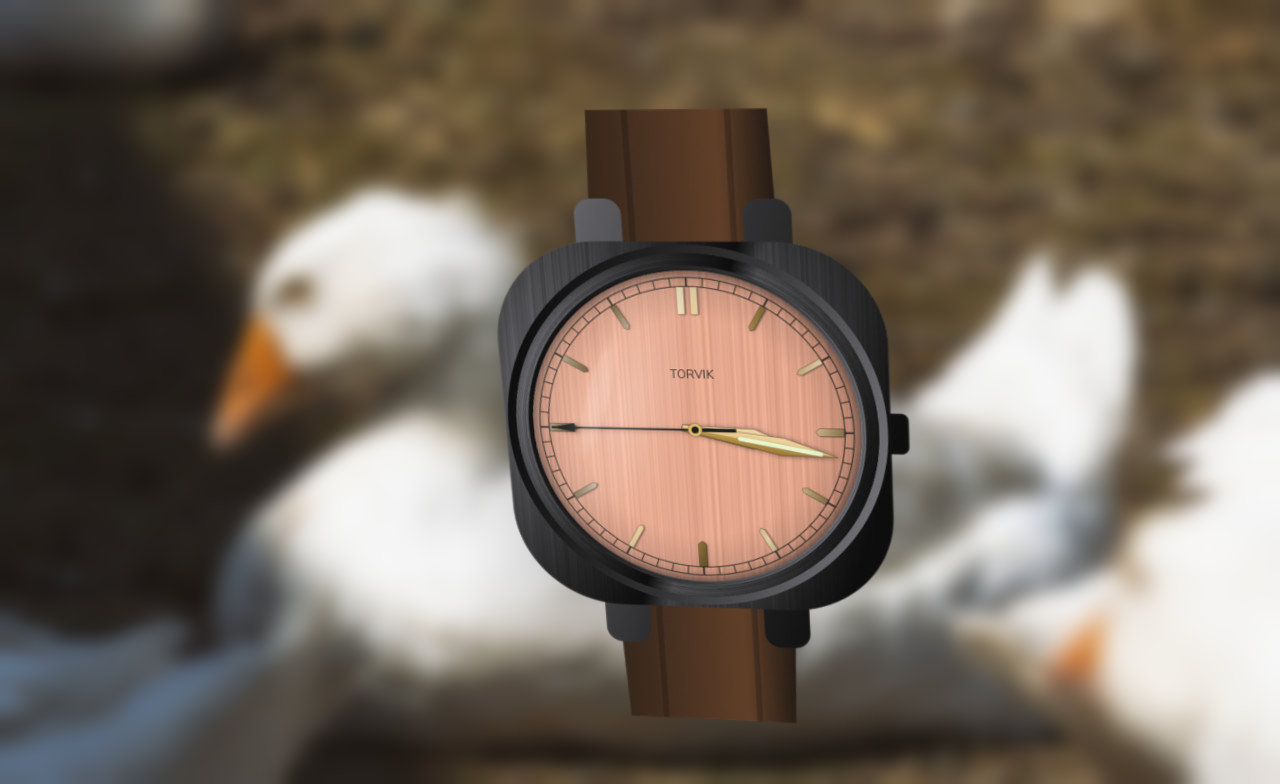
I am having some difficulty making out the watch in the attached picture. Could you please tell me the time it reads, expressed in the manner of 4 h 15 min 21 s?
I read 3 h 16 min 45 s
